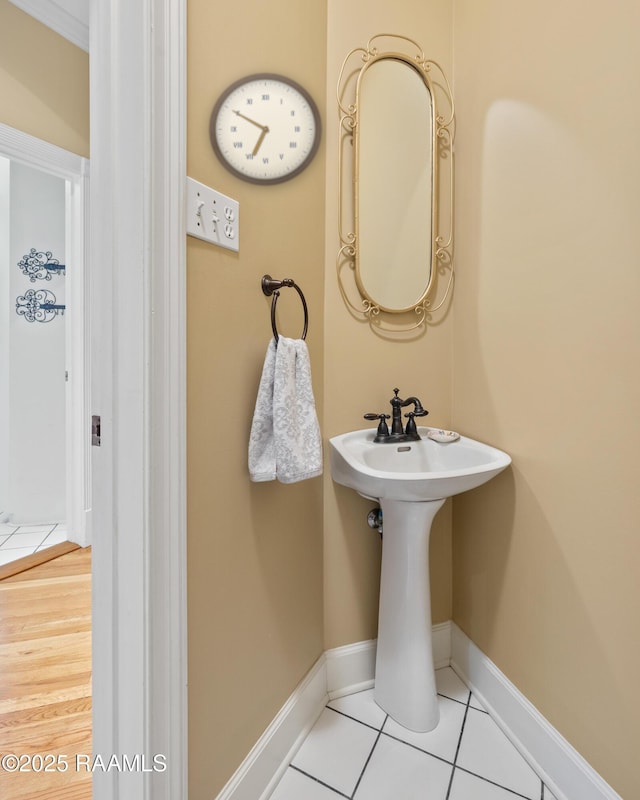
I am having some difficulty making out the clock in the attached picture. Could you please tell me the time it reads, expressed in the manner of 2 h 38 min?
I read 6 h 50 min
